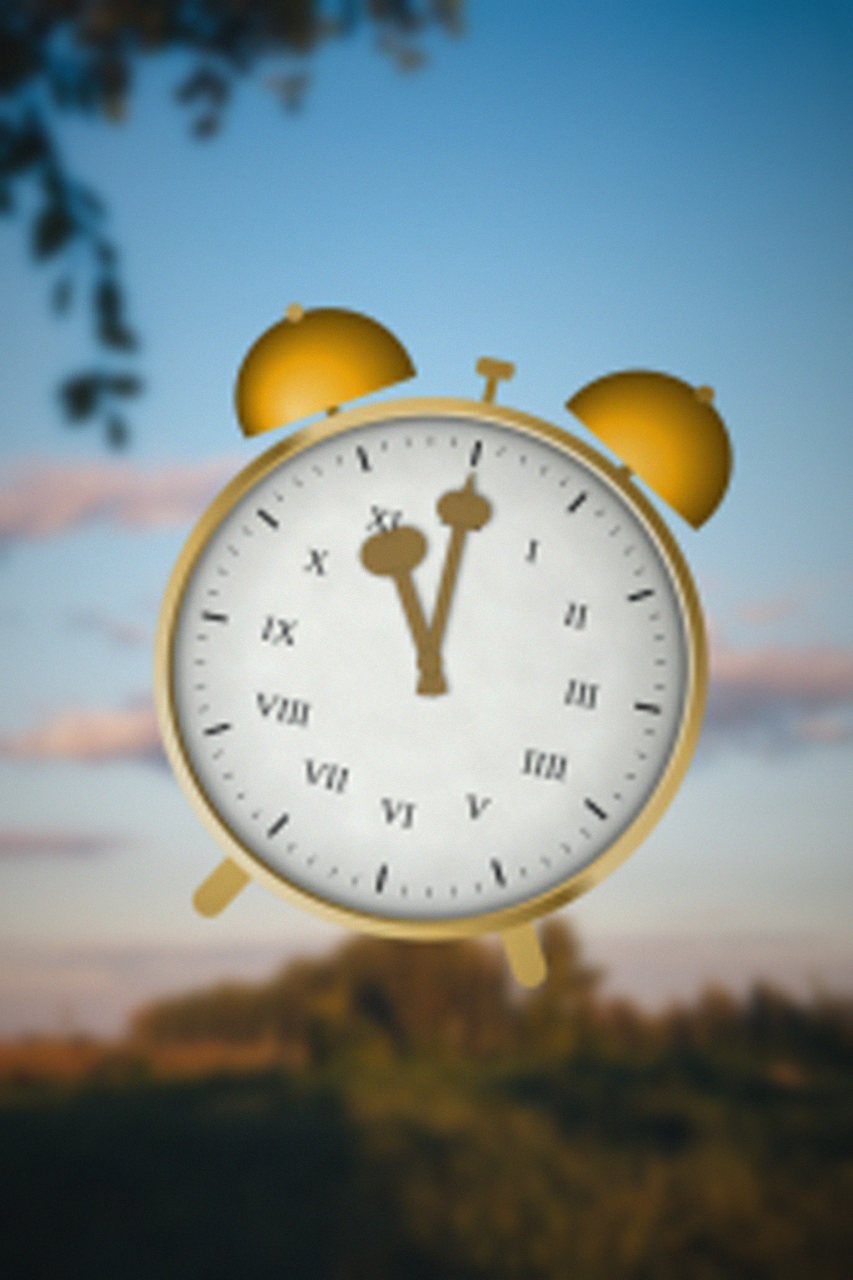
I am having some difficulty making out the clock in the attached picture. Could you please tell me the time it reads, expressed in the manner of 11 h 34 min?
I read 11 h 00 min
